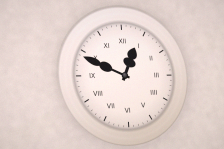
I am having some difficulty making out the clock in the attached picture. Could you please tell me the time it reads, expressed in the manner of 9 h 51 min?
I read 12 h 49 min
